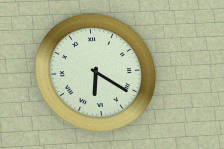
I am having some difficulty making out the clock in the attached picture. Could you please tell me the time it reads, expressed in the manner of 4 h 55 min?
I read 6 h 21 min
